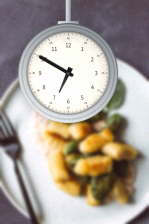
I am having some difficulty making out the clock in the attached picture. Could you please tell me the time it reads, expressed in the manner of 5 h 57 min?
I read 6 h 50 min
